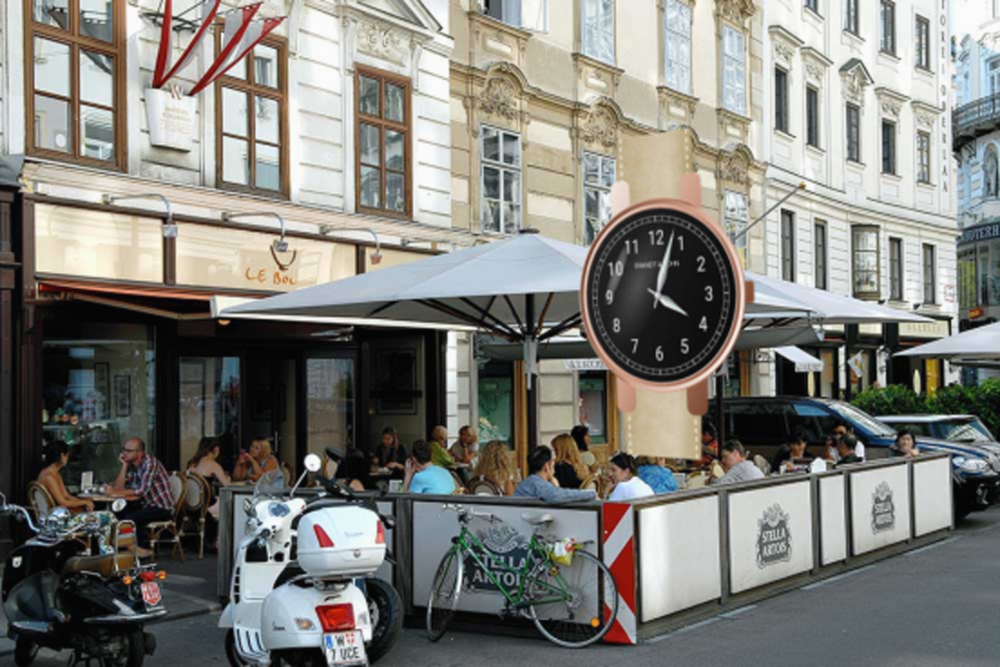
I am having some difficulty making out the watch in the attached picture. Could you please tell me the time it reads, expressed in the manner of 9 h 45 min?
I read 4 h 03 min
